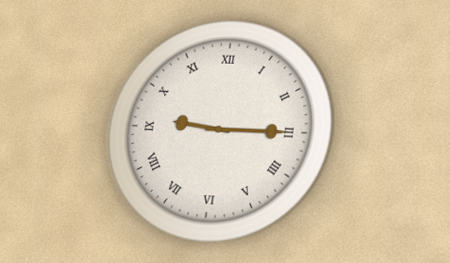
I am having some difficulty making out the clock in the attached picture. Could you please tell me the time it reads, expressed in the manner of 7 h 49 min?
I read 9 h 15 min
